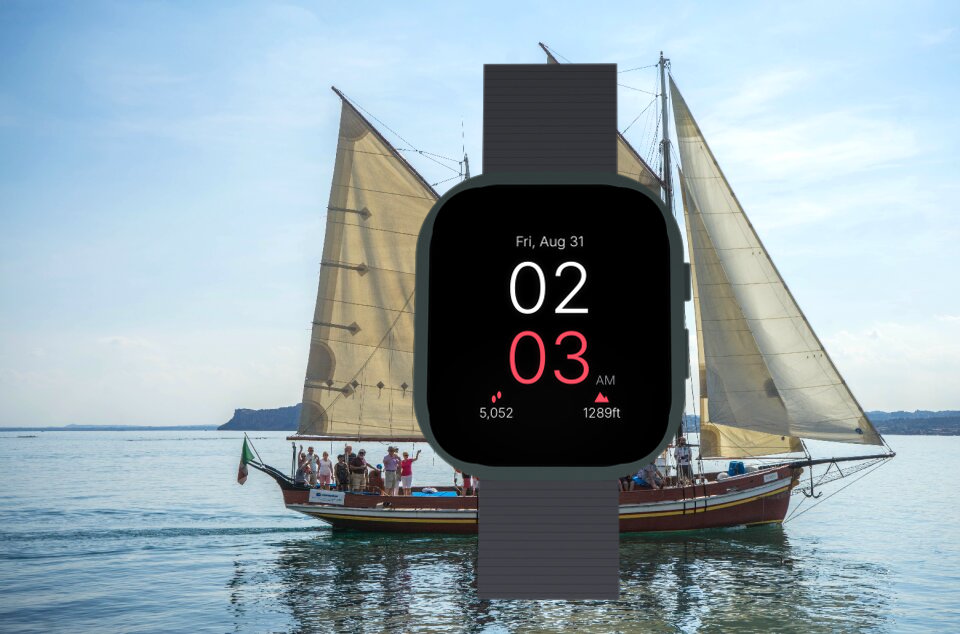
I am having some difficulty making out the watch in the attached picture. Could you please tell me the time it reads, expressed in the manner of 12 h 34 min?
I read 2 h 03 min
